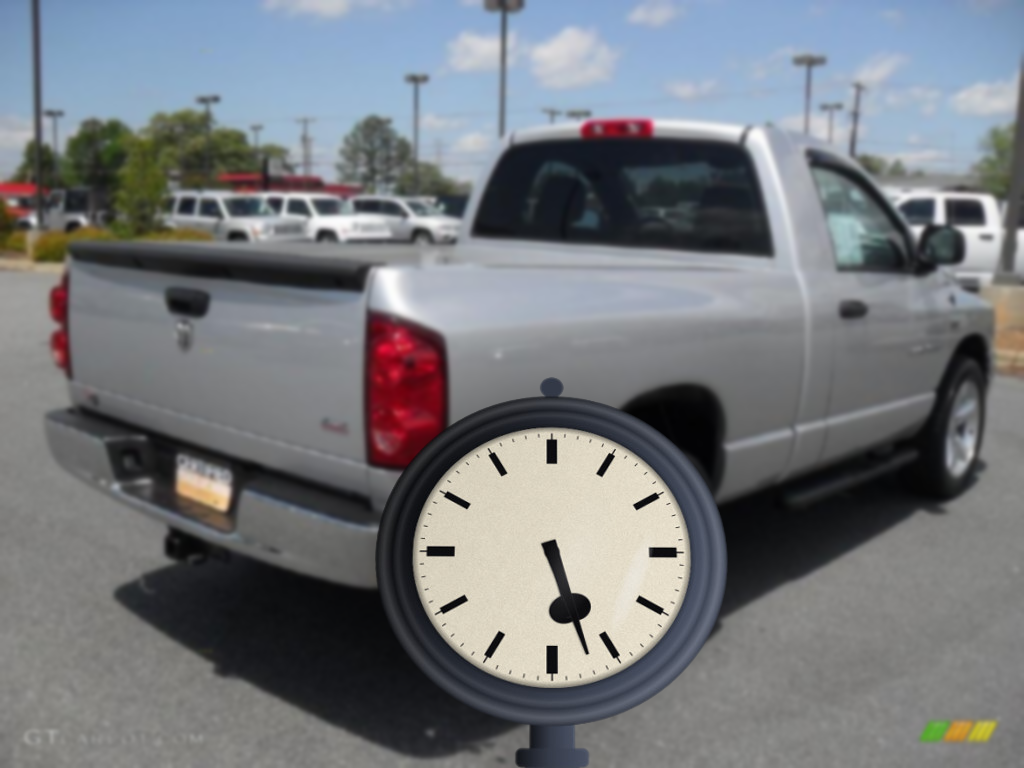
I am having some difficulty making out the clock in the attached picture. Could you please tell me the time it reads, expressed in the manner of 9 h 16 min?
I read 5 h 27 min
